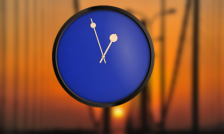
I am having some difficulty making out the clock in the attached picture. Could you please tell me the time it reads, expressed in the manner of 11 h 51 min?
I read 12 h 57 min
